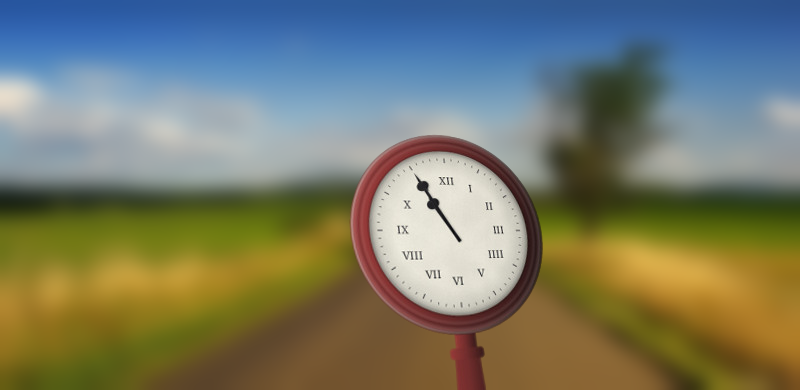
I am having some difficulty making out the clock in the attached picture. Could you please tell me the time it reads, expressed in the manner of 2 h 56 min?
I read 10 h 55 min
